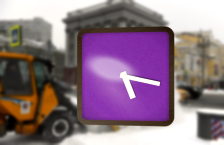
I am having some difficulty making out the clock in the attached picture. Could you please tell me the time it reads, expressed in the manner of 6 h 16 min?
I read 5 h 17 min
